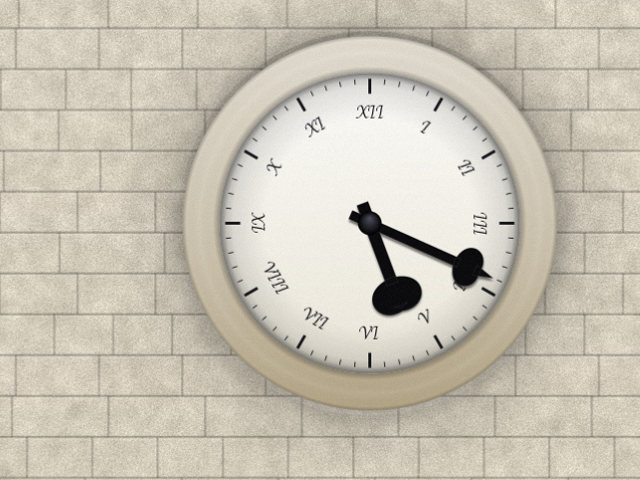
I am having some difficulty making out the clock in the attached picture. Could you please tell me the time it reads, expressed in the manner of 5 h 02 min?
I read 5 h 19 min
